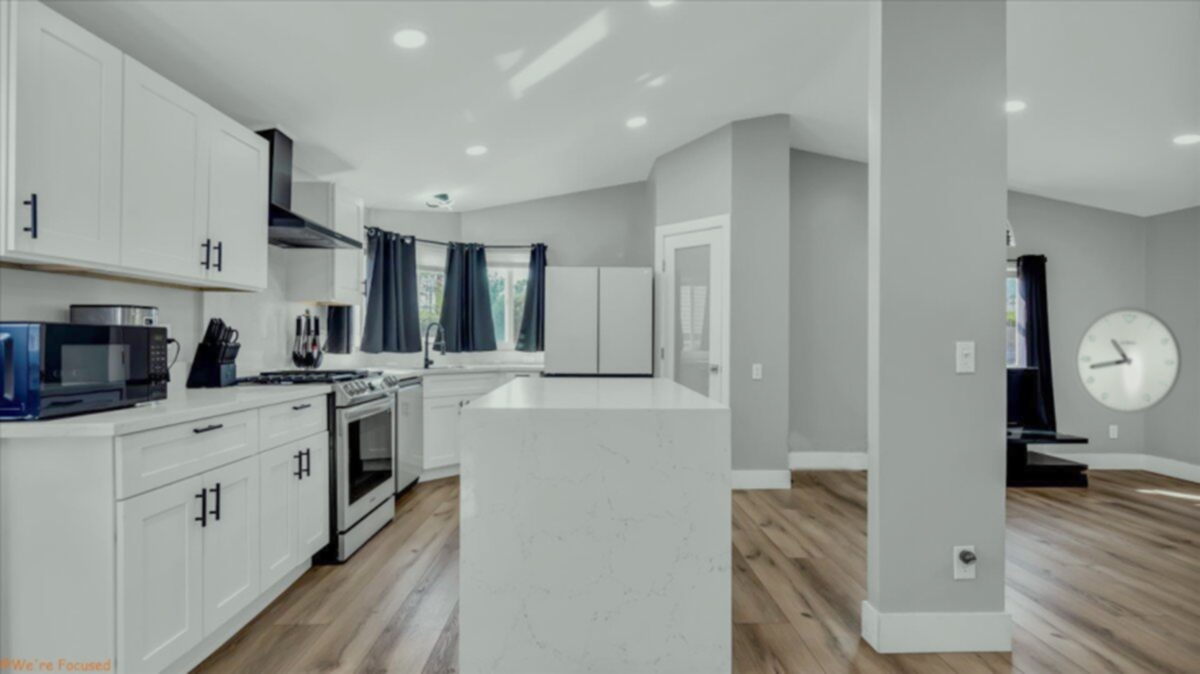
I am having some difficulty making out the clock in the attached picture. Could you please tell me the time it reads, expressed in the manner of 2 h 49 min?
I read 10 h 43 min
